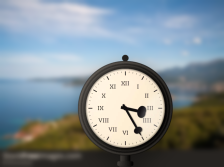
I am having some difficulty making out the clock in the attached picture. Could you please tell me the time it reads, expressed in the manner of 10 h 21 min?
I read 3 h 25 min
